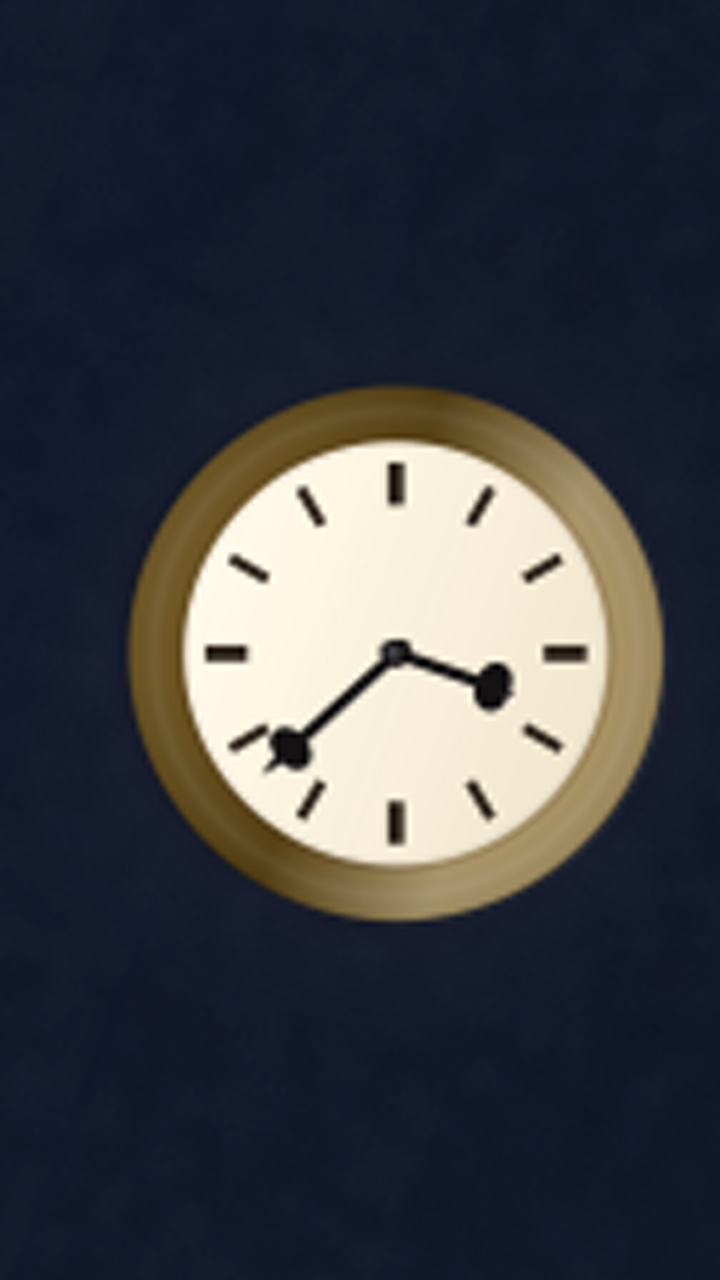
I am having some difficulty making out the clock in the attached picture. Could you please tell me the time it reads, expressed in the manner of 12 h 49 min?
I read 3 h 38 min
